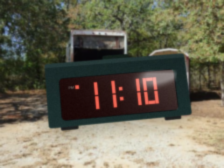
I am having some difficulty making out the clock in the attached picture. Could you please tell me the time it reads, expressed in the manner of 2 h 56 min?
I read 11 h 10 min
